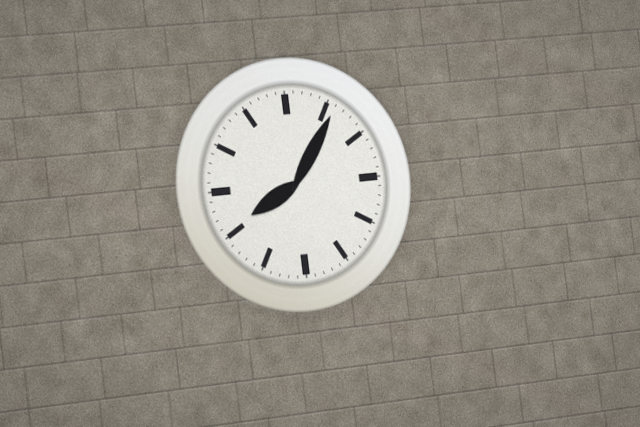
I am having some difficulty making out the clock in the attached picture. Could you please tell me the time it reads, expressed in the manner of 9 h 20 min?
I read 8 h 06 min
